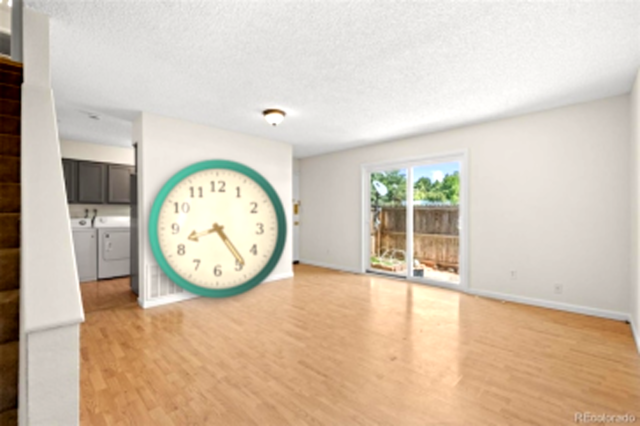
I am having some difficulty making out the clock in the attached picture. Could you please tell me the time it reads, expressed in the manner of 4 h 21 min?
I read 8 h 24 min
